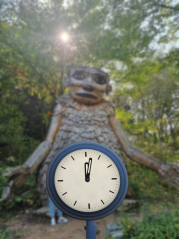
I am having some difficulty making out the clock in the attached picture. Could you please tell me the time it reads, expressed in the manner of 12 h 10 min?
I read 12 h 02 min
